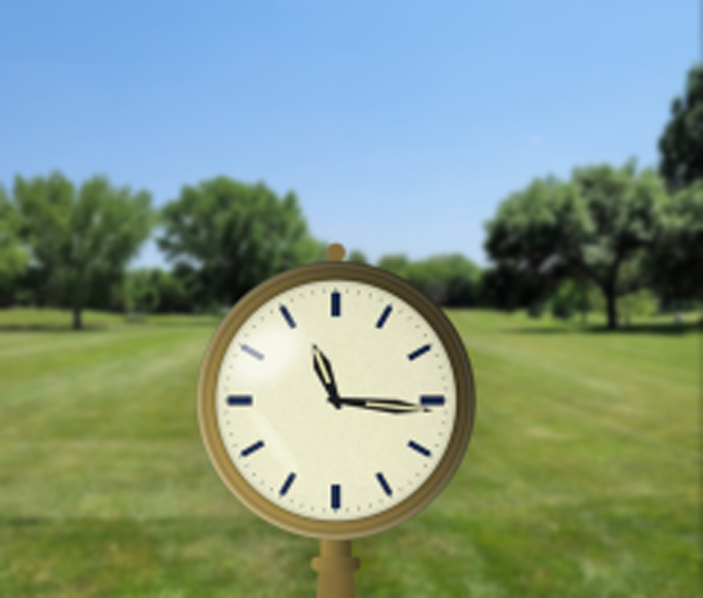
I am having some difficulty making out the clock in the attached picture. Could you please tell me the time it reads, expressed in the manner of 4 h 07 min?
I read 11 h 16 min
